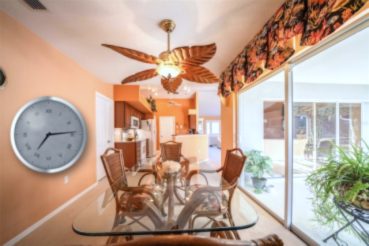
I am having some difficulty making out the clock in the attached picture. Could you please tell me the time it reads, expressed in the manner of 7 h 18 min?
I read 7 h 14 min
